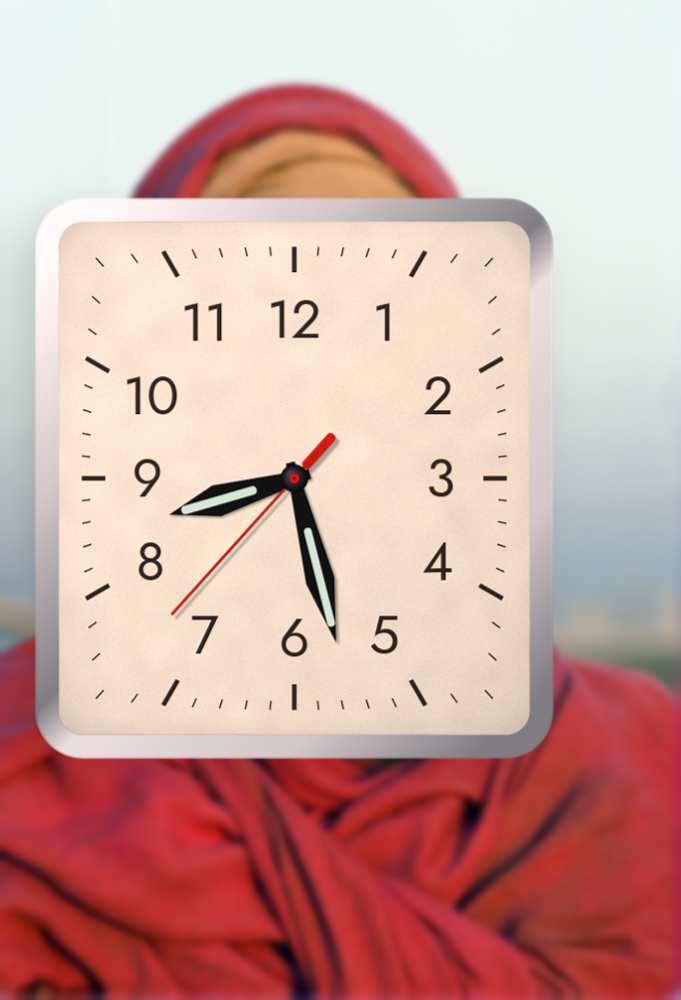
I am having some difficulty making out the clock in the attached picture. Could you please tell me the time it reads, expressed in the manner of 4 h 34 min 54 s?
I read 8 h 27 min 37 s
